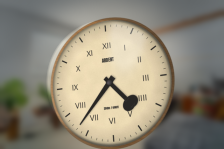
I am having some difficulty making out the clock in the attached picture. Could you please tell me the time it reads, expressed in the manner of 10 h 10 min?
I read 4 h 37 min
